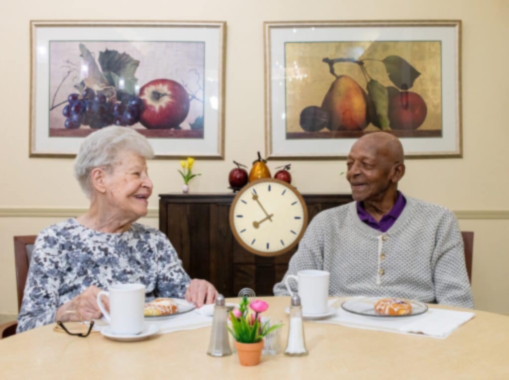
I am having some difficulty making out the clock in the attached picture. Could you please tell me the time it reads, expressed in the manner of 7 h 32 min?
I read 7 h 54 min
